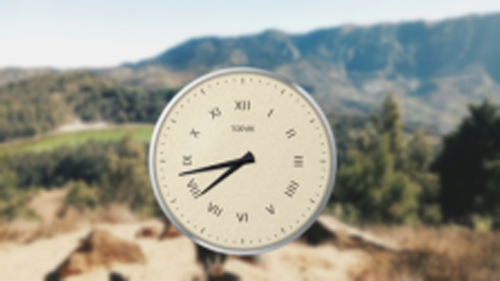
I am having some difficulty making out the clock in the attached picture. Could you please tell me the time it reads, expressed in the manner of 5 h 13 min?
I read 7 h 43 min
